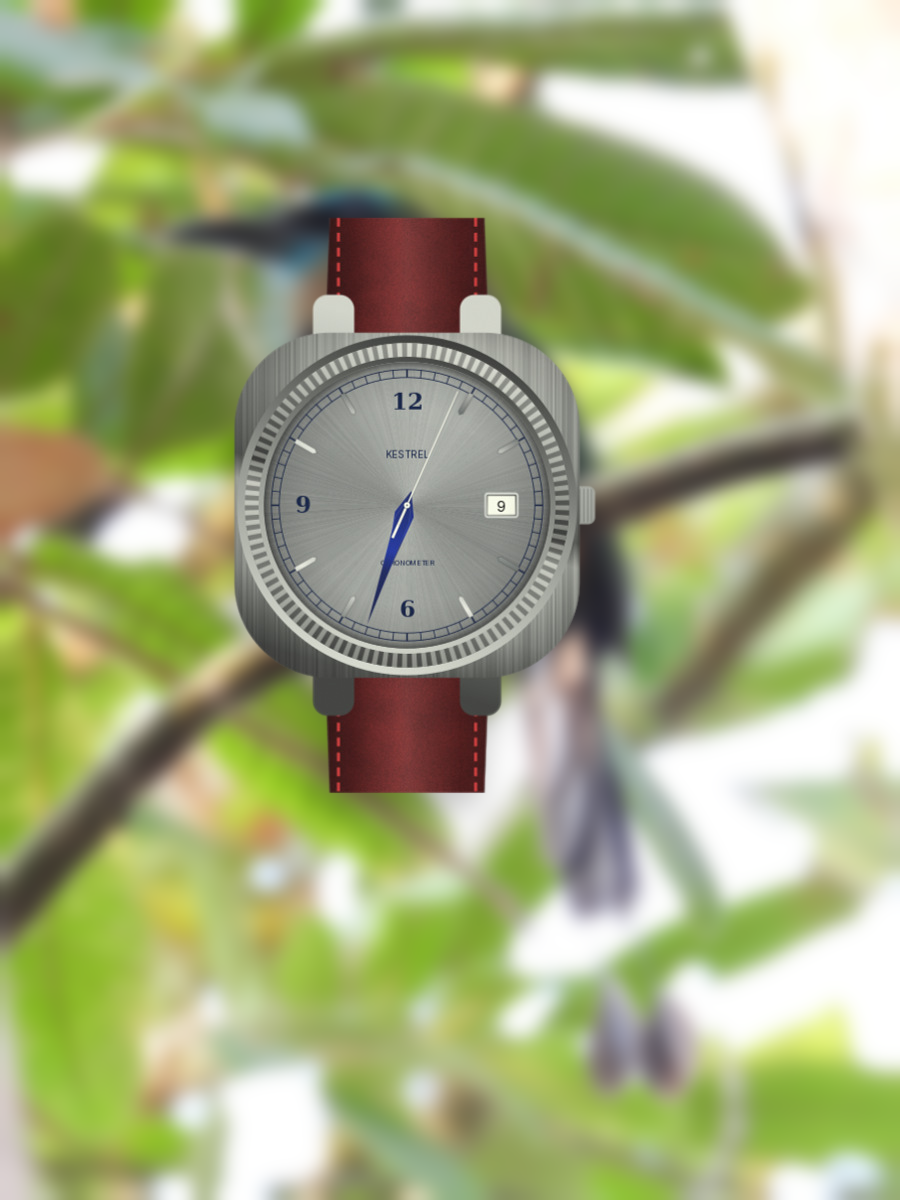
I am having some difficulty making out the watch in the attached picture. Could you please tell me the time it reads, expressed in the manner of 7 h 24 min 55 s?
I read 6 h 33 min 04 s
